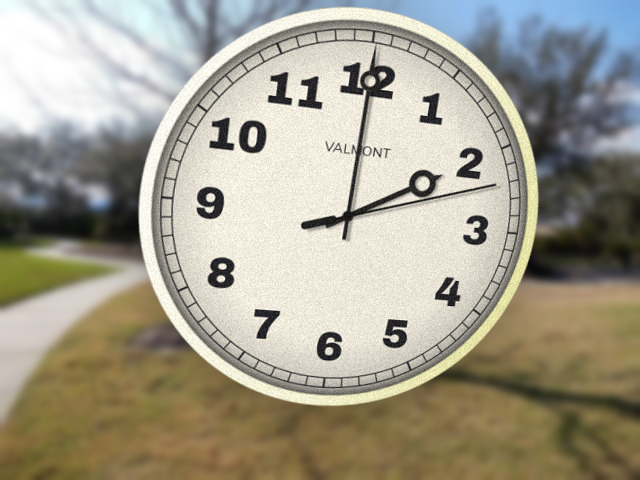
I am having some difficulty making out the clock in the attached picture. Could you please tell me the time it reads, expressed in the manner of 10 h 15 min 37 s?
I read 2 h 00 min 12 s
